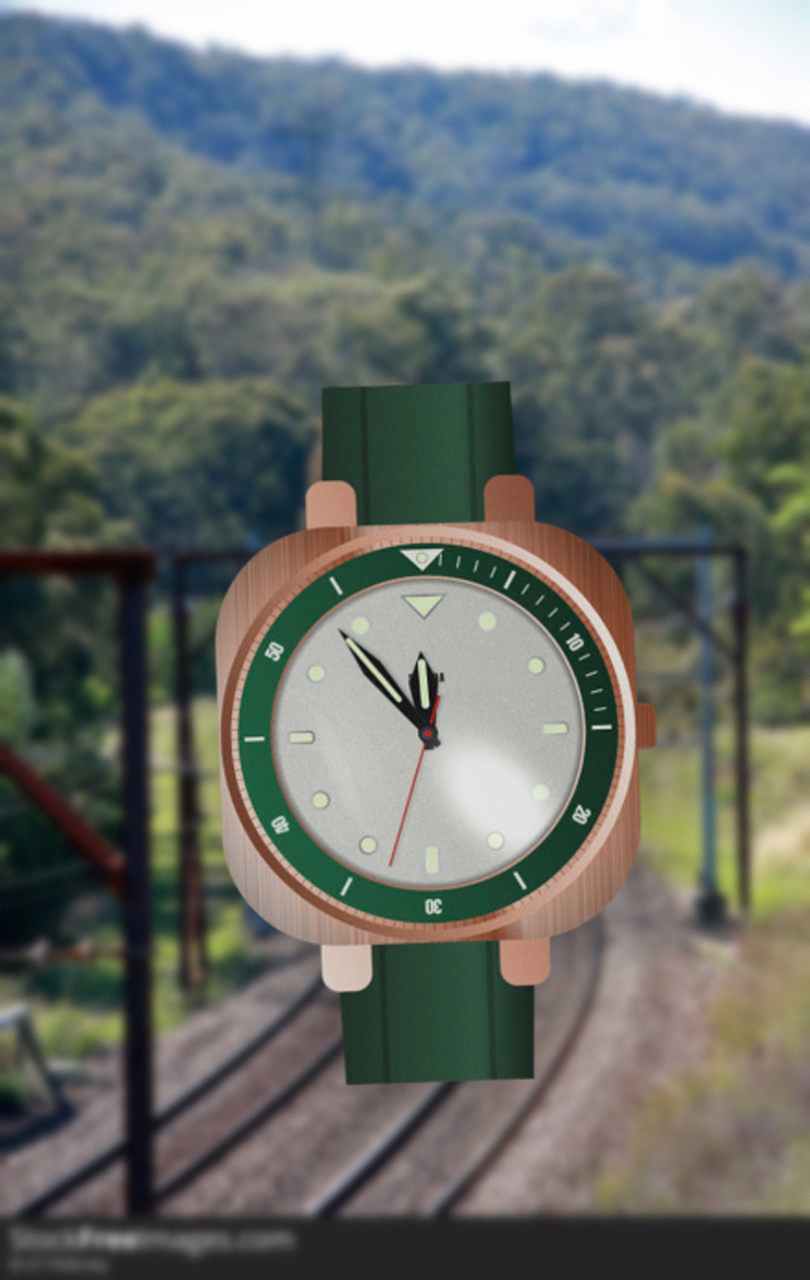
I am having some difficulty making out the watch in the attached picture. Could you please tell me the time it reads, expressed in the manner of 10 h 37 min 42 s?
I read 11 h 53 min 33 s
